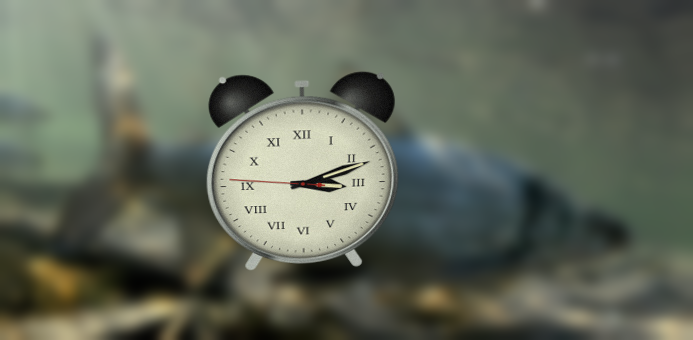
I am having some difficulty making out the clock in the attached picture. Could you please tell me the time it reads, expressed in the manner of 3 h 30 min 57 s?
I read 3 h 11 min 46 s
